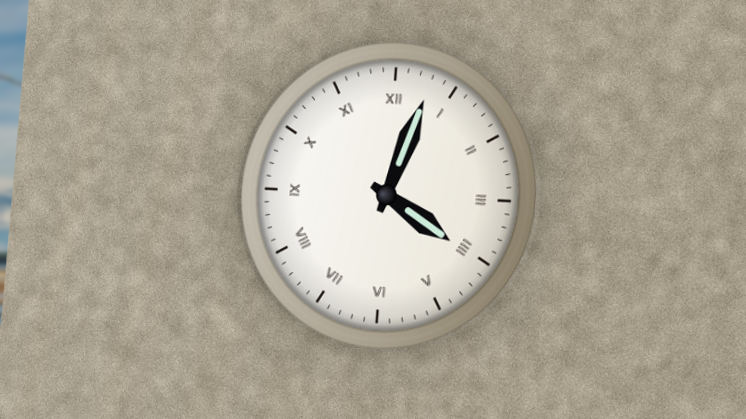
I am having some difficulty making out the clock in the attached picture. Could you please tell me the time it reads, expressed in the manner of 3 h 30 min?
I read 4 h 03 min
